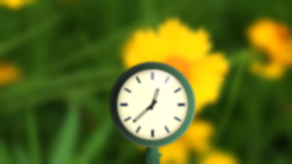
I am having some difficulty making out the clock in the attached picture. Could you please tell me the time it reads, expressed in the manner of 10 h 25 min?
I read 12 h 38 min
